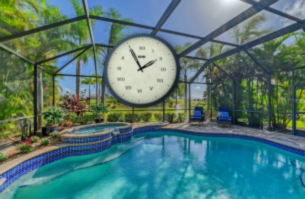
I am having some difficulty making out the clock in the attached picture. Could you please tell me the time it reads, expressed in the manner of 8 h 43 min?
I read 1 h 55 min
